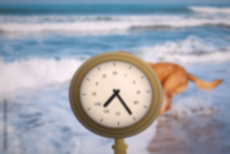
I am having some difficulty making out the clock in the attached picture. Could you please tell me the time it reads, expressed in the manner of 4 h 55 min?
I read 7 h 25 min
